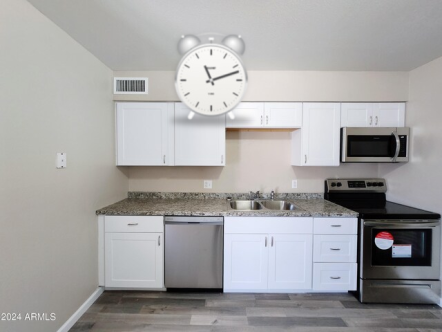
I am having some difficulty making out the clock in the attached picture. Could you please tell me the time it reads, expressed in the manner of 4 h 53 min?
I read 11 h 12 min
